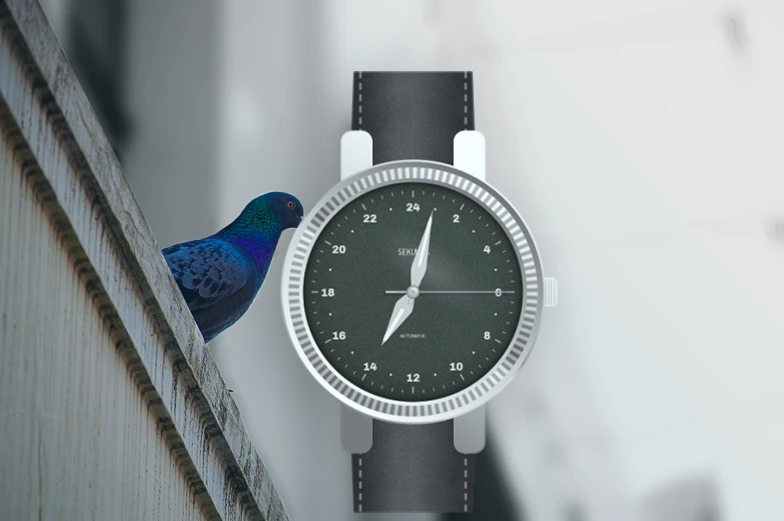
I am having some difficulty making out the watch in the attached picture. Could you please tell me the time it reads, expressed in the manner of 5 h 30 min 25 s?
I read 14 h 02 min 15 s
